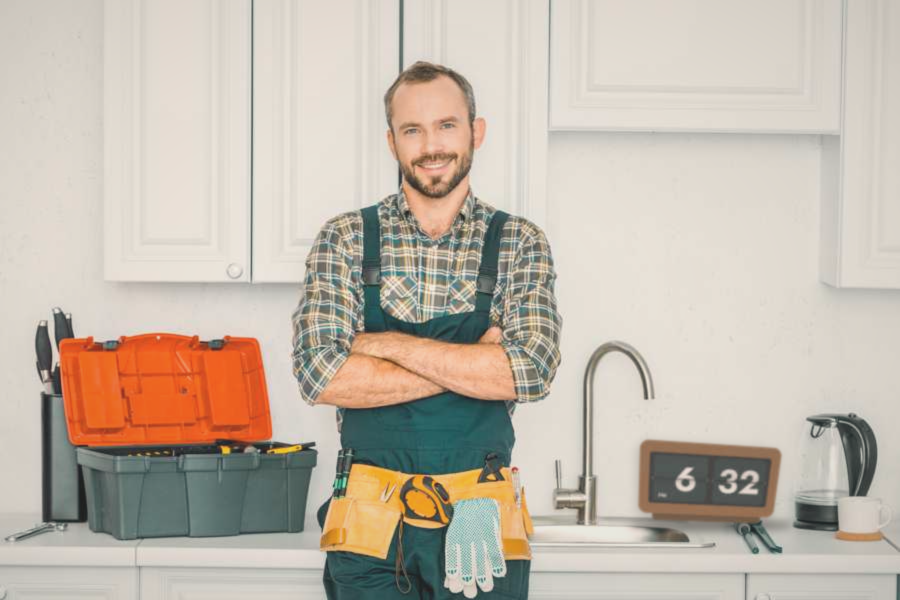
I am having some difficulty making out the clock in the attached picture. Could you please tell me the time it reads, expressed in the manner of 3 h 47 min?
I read 6 h 32 min
